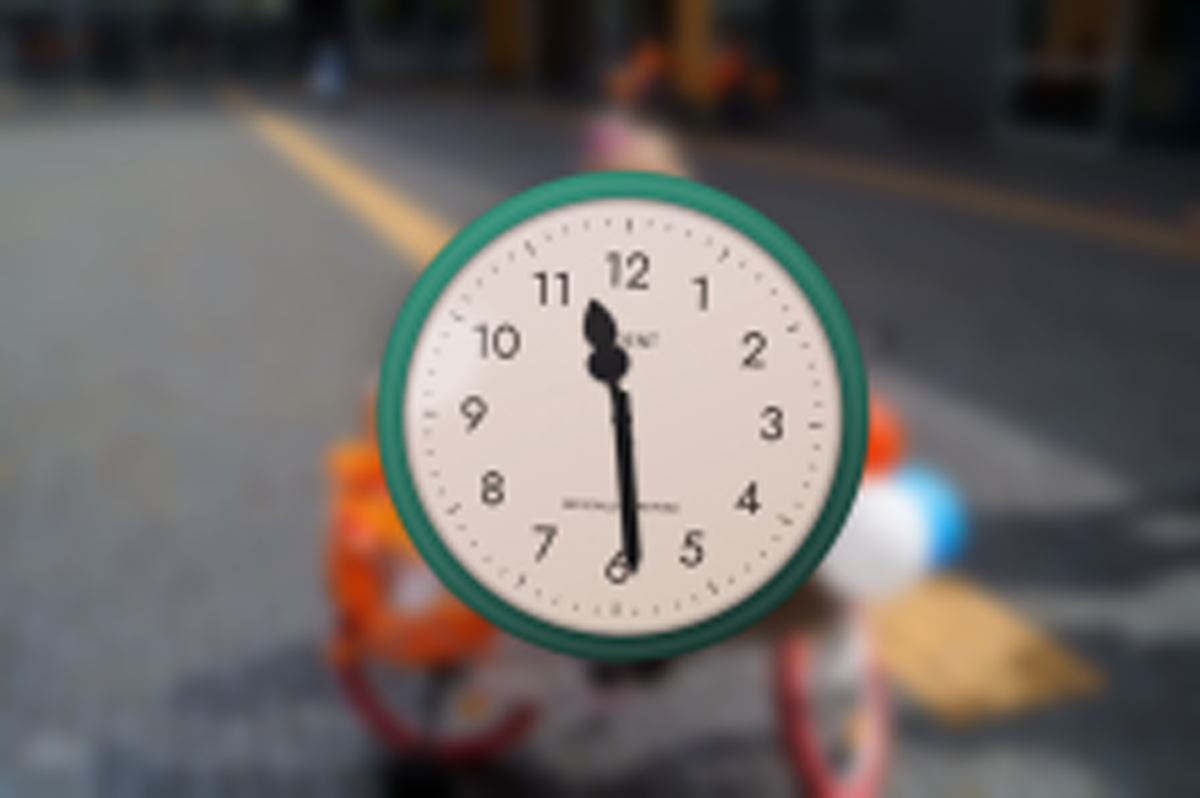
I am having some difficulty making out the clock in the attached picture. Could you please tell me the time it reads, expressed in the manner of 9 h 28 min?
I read 11 h 29 min
